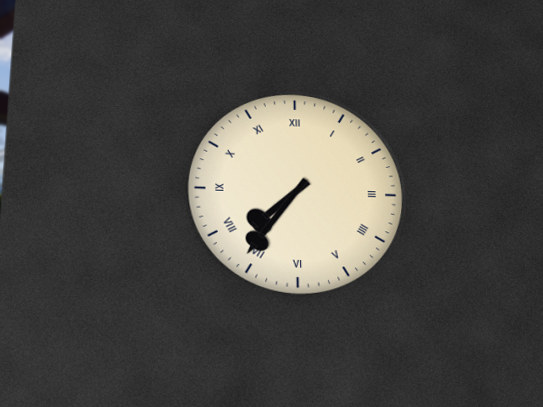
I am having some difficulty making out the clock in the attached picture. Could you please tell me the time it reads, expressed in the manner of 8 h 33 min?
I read 7 h 36 min
